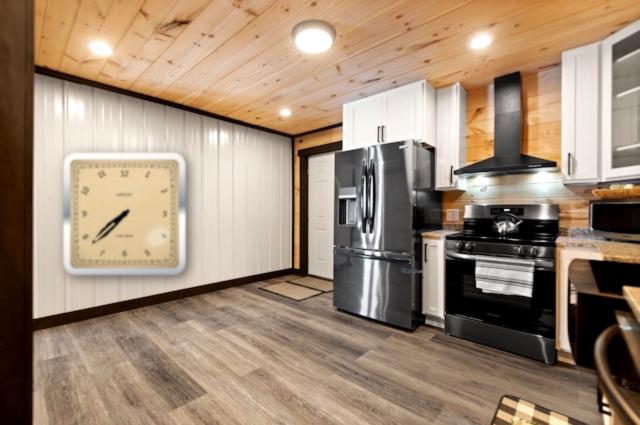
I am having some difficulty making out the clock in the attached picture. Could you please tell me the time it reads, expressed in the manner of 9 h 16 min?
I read 7 h 38 min
